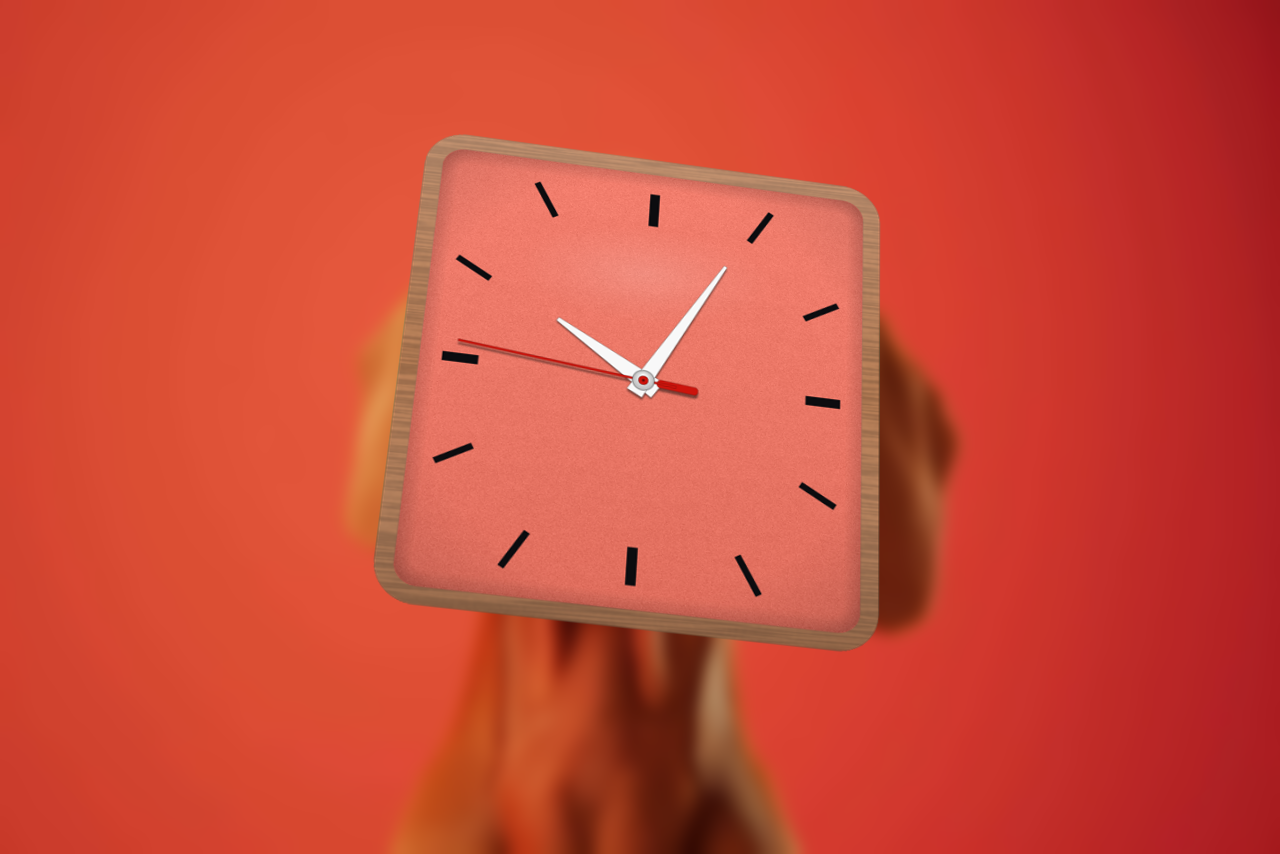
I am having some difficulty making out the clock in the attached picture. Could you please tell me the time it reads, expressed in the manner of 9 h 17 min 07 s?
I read 10 h 04 min 46 s
